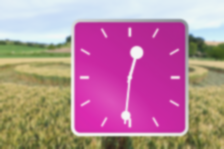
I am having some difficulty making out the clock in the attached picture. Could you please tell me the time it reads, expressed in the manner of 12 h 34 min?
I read 12 h 31 min
